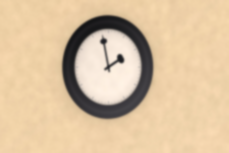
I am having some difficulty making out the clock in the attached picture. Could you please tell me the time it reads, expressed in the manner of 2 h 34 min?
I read 1 h 58 min
